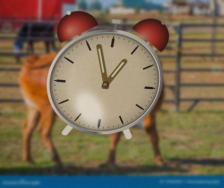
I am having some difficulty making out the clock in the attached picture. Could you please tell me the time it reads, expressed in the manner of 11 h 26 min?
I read 12 h 57 min
